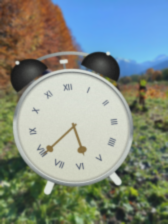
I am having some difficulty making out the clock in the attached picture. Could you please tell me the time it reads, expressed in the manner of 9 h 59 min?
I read 5 h 39 min
